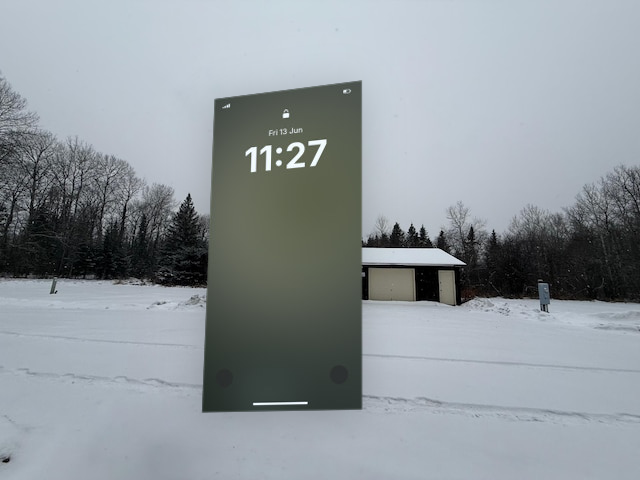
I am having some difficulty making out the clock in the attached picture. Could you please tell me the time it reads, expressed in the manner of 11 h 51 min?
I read 11 h 27 min
